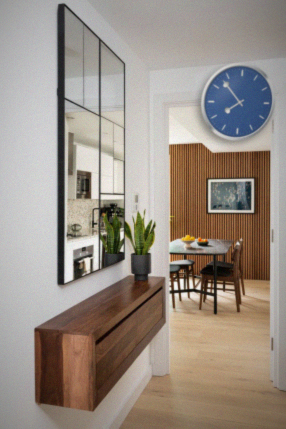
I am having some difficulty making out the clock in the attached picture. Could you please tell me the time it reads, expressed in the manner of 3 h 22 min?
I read 7 h 53 min
